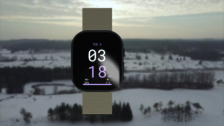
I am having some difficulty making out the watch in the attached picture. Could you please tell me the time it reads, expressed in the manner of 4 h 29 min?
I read 3 h 18 min
